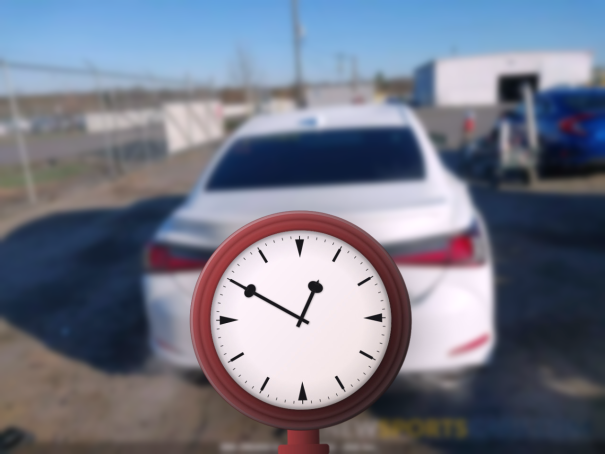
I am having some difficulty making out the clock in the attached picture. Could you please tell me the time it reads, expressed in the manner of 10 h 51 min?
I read 12 h 50 min
